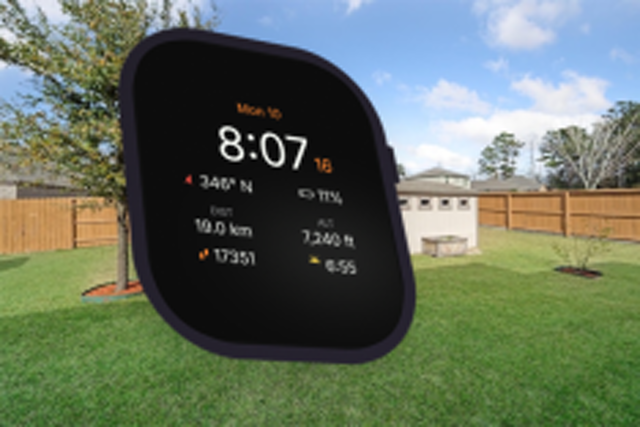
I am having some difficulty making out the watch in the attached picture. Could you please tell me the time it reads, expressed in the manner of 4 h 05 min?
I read 8 h 07 min
